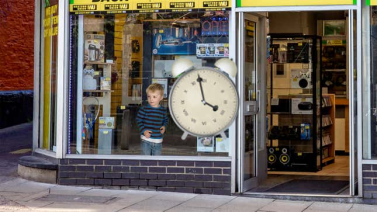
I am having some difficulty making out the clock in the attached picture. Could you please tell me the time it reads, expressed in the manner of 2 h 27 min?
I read 3 h 58 min
